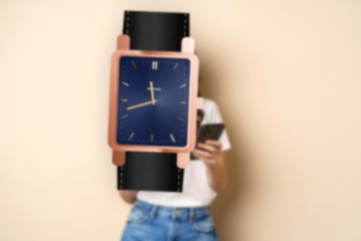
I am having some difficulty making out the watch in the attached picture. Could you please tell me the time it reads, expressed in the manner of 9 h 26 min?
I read 11 h 42 min
